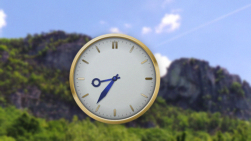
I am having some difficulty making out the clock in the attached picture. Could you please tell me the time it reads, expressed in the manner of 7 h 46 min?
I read 8 h 36 min
